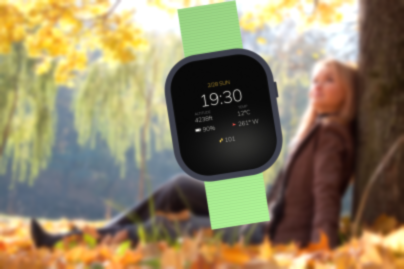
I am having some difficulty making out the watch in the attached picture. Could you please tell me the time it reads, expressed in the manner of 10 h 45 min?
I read 19 h 30 min
